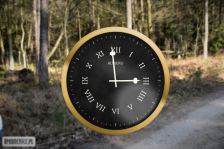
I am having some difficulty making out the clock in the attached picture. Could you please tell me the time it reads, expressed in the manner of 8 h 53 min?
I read 2 h 59 min
